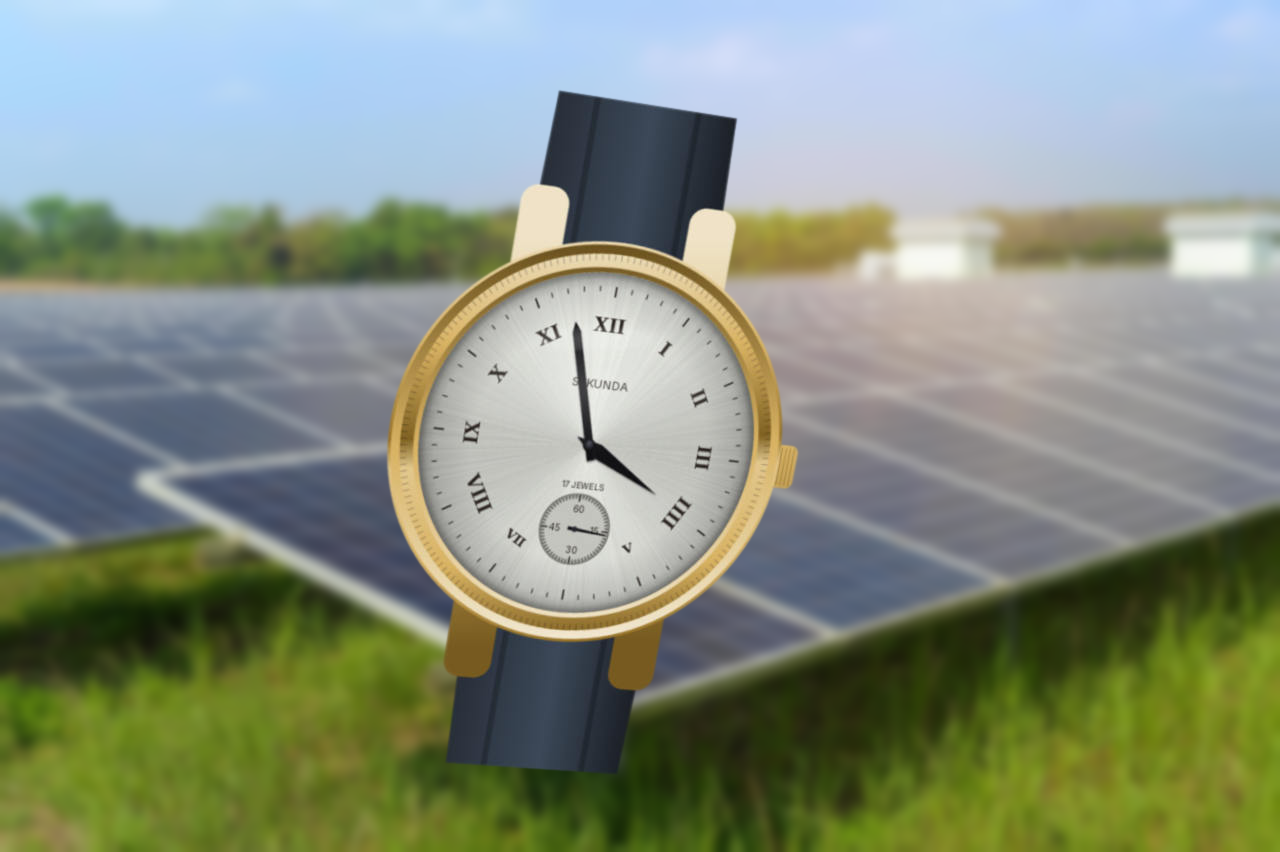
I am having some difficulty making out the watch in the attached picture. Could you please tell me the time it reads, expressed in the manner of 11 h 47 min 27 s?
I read 3 h 57 min 16 s
